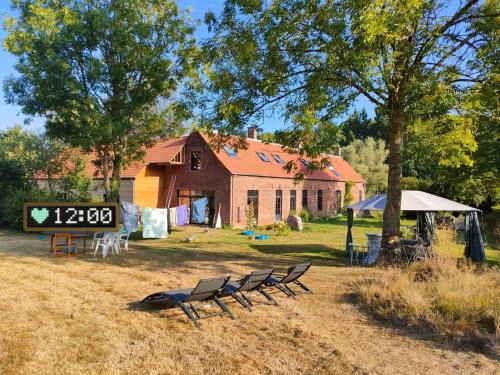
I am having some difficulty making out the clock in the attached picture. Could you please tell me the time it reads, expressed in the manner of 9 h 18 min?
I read 12 h 00 min
